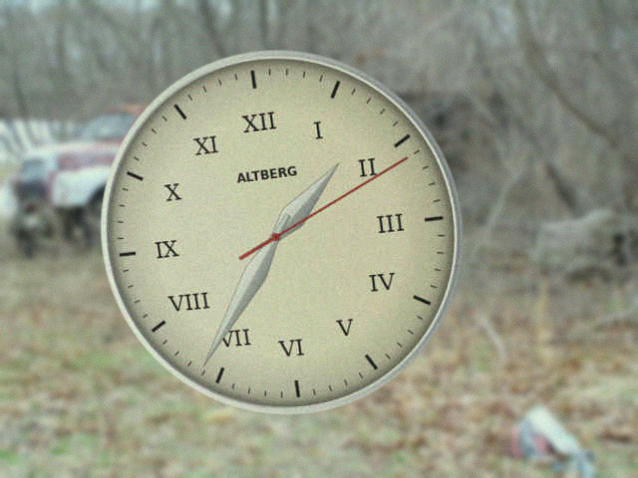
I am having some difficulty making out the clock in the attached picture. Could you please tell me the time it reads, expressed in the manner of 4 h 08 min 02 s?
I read 1 h 36 min 11 s
